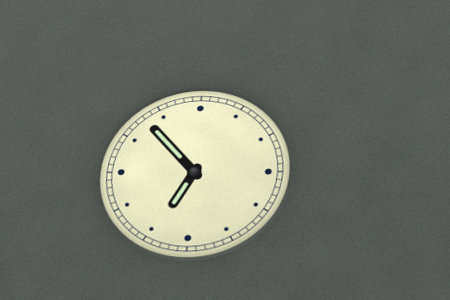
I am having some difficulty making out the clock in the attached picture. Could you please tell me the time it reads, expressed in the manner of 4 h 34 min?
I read 6 h 53 min
